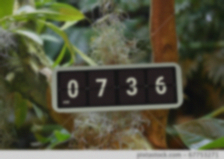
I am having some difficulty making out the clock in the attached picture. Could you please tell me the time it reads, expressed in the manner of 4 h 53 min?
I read 7 h 36 min
